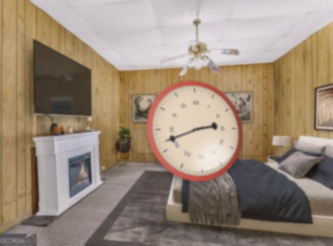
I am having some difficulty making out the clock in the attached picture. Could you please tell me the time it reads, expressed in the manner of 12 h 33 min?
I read 2 h 42 min
